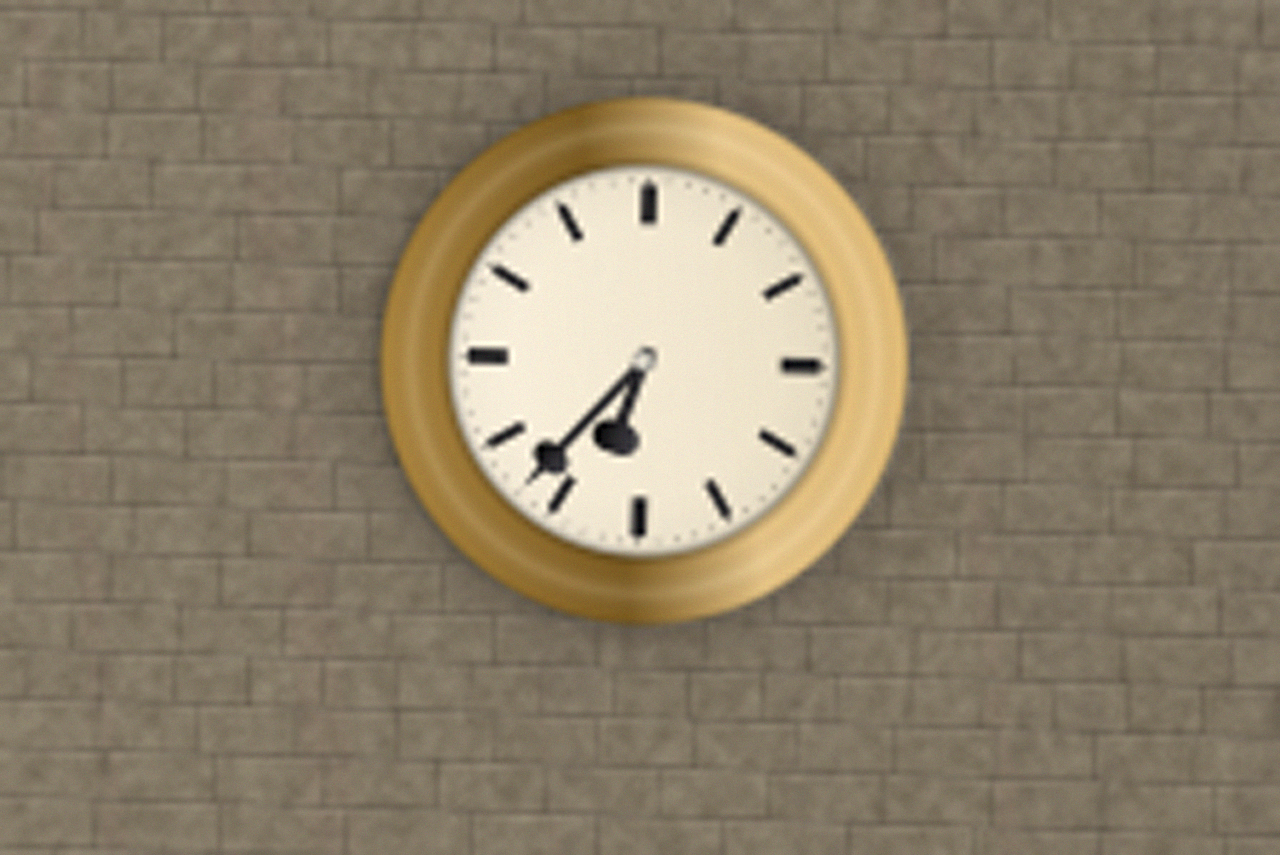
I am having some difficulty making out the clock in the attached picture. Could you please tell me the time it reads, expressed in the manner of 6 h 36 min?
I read 6 h 37 min
